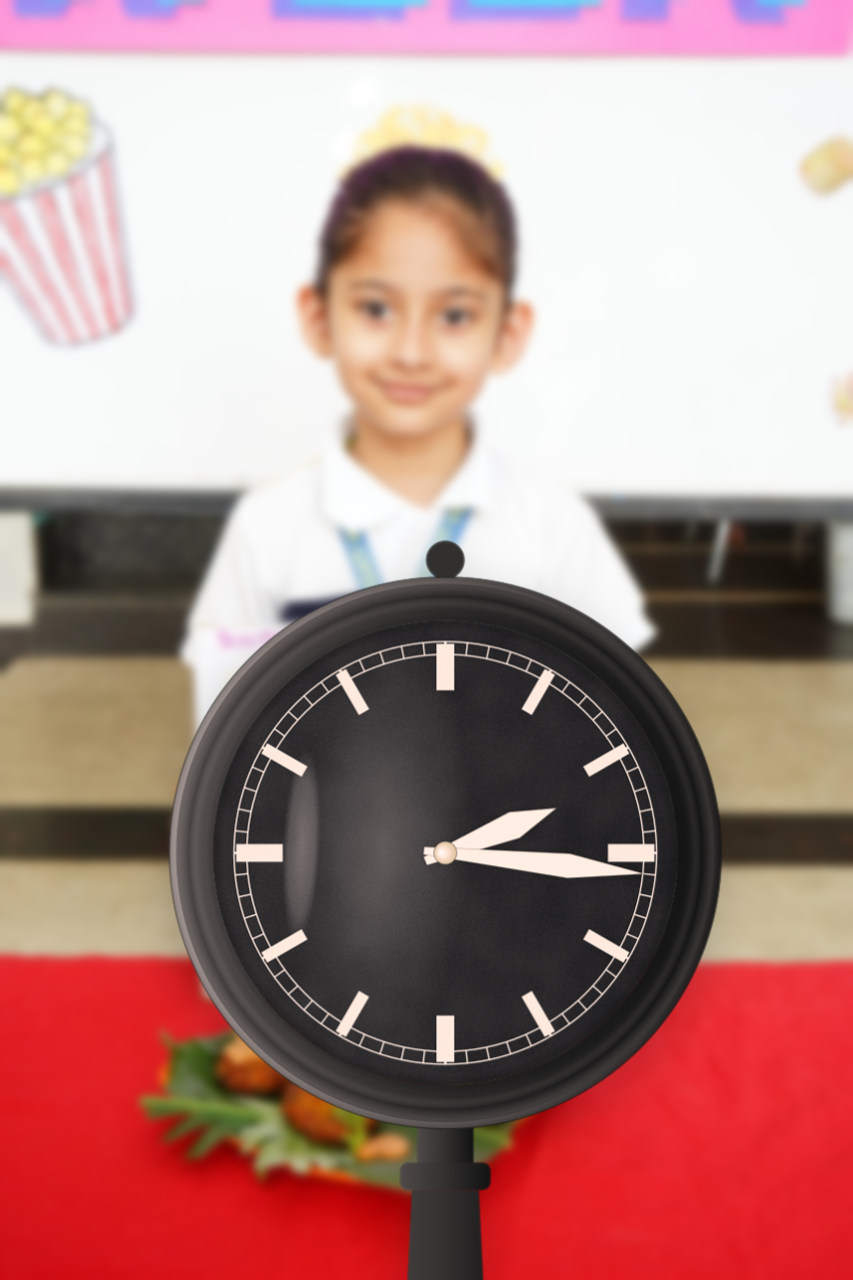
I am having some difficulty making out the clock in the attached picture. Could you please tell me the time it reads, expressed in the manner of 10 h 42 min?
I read 2 h 16 min
